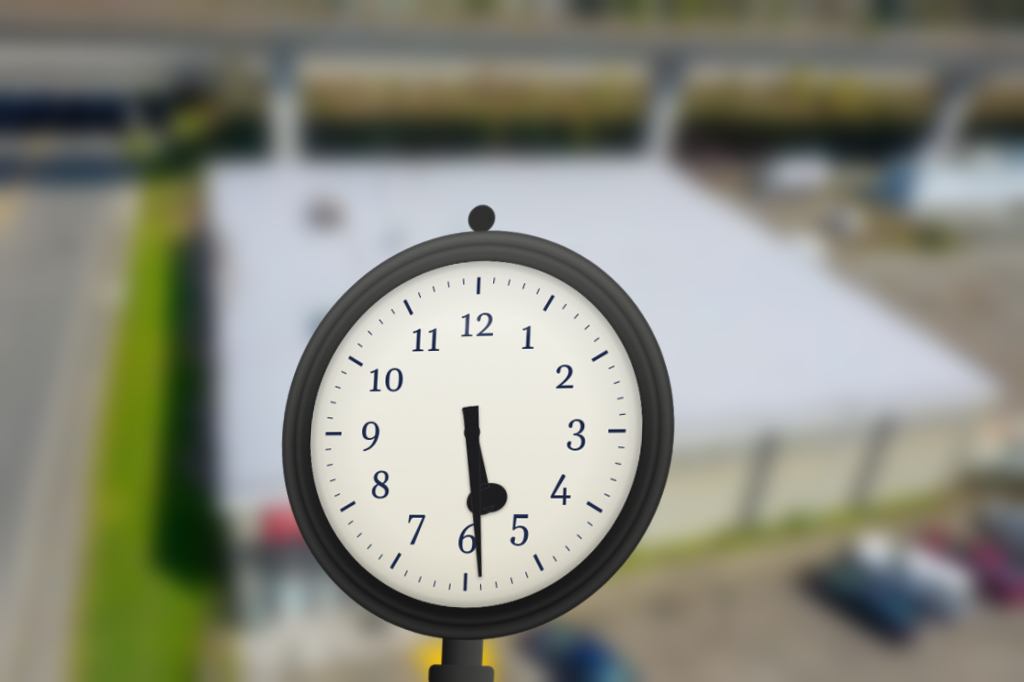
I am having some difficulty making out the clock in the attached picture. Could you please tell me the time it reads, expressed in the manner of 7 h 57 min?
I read 5 h 29 min
